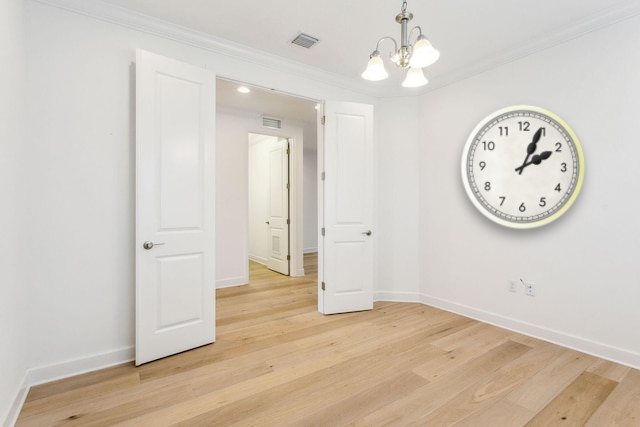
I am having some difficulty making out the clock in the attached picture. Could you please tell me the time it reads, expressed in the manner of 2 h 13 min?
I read 2 h 04 min
